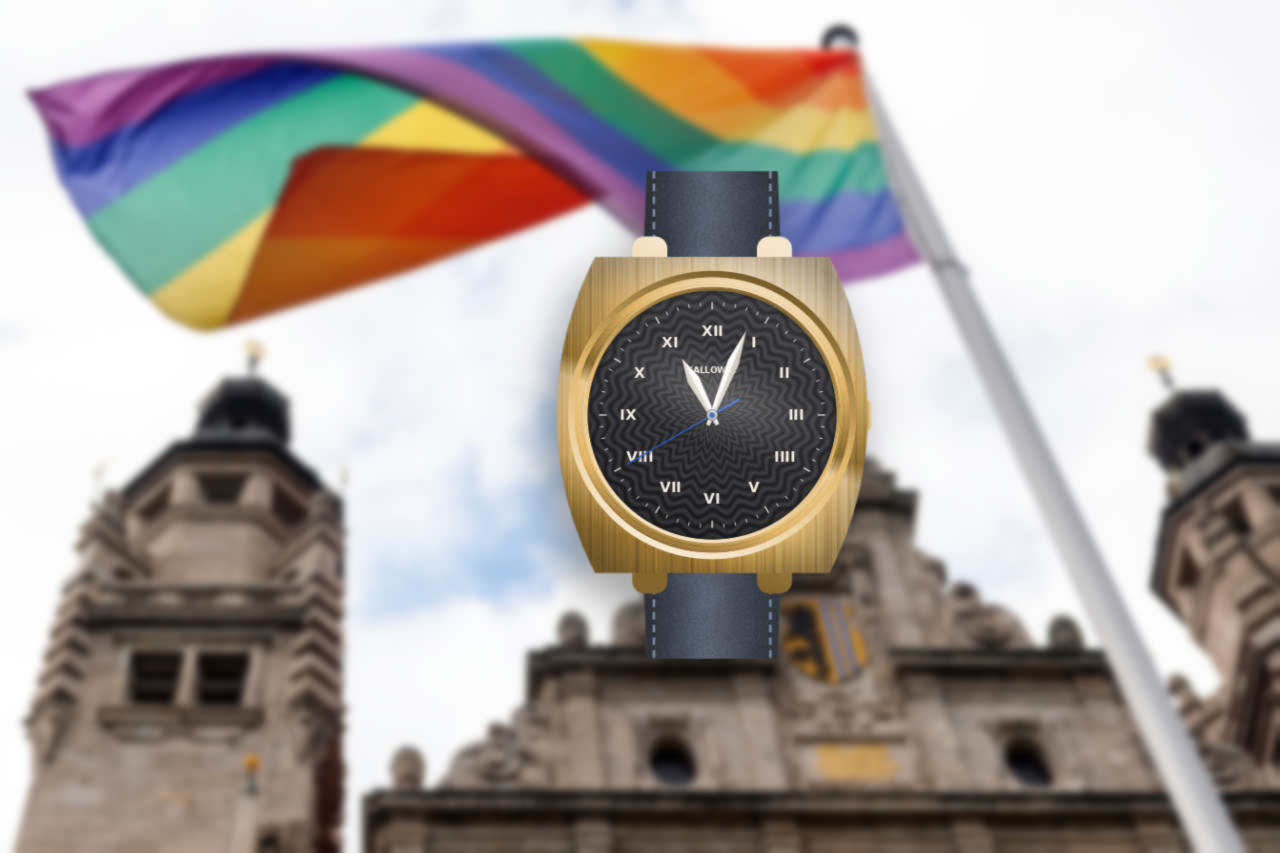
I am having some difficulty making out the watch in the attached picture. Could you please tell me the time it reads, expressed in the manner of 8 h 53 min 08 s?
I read 11 h 03 min 40 s
